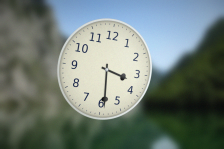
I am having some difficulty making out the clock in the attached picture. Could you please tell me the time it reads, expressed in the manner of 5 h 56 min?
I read 3 h 29 min
